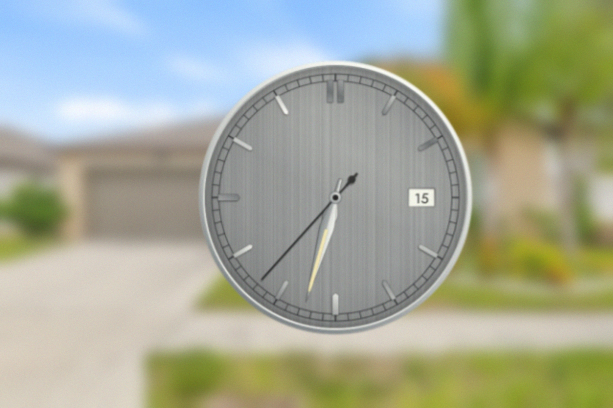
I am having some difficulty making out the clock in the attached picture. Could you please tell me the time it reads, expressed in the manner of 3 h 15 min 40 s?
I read 6 h 32 min 37 s
